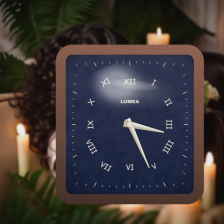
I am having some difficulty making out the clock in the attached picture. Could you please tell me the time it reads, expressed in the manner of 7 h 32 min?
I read 3 h 26 min
